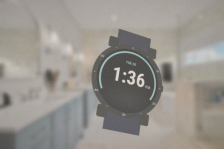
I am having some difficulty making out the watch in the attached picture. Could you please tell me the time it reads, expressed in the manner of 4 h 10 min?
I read 1 h 36 min
